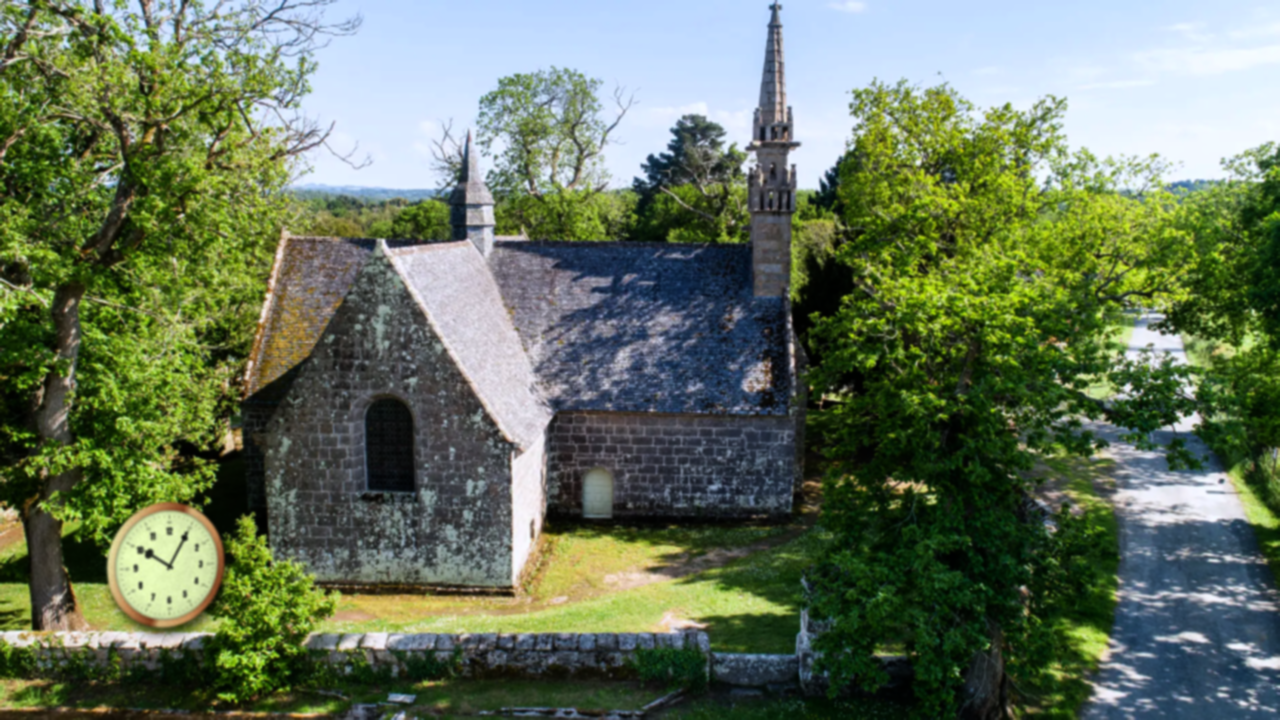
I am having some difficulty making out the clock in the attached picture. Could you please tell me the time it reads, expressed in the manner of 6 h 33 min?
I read 10 h 05 min
